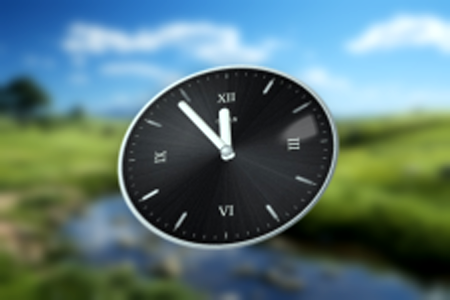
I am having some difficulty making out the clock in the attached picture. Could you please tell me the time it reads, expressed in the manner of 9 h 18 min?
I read 11 h 54 min
